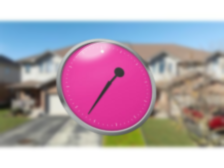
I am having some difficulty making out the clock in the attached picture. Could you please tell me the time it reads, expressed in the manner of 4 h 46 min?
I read 1 h 37 min
